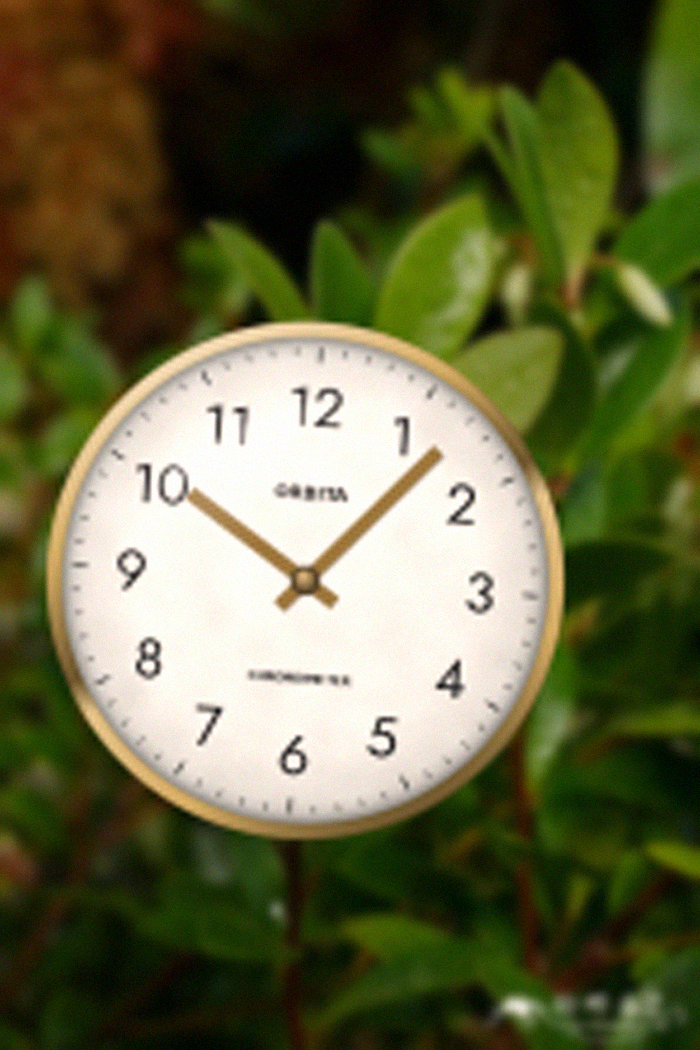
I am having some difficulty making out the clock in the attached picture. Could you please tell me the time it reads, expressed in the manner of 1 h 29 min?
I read 10 h 07 min
